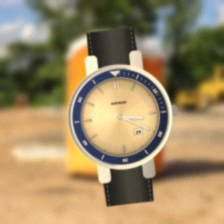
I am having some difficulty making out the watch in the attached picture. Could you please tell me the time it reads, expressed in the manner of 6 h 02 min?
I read 3 h 20 min
